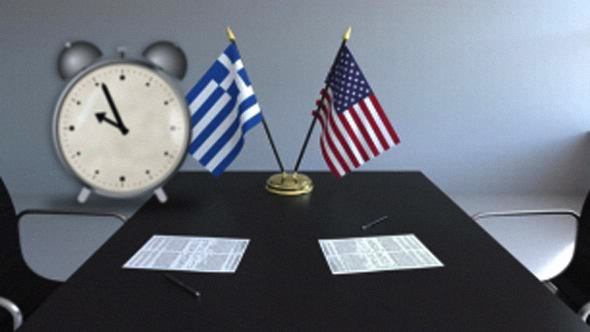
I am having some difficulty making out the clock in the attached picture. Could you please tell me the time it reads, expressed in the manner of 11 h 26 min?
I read 9 h 56 min
